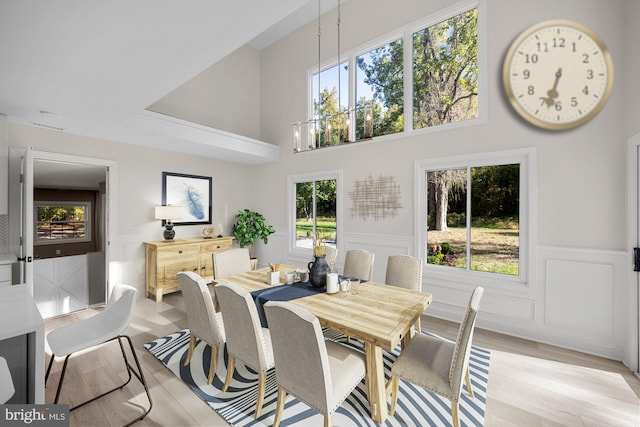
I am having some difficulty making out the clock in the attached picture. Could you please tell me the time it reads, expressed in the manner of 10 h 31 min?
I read 6 h 33 min
